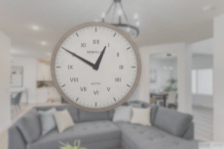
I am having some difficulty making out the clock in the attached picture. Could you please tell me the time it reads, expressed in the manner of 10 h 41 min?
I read 12 h 50 min
